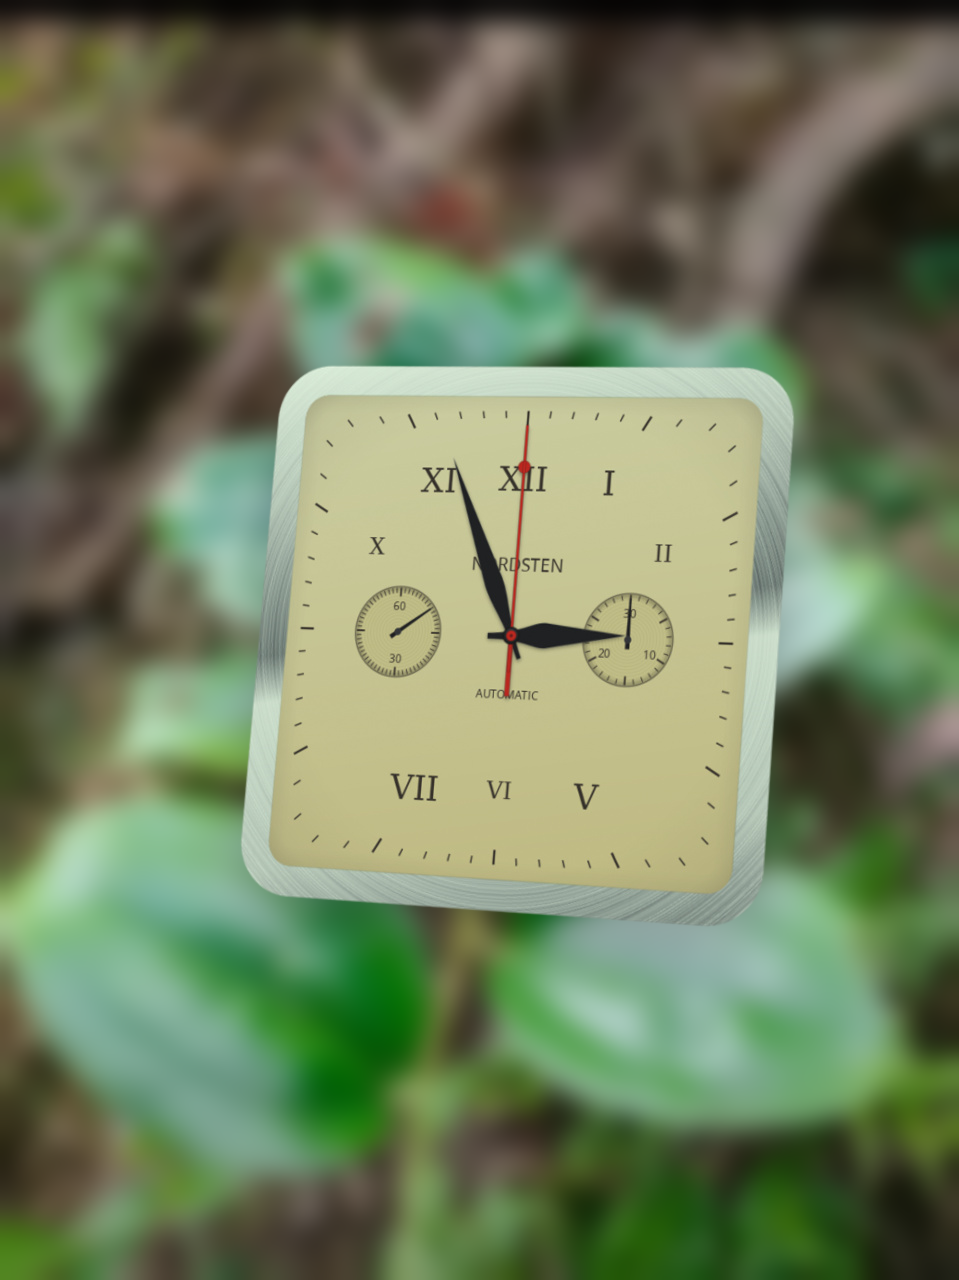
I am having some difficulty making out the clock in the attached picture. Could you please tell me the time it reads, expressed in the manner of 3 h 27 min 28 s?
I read 2 h 56 min 09 s
